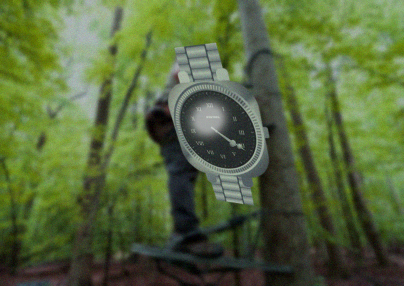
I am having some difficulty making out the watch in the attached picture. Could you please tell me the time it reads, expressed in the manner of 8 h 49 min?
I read 4 h 21 min
